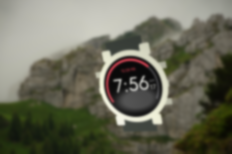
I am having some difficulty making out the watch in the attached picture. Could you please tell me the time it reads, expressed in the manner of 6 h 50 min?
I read 7 h 56 min
